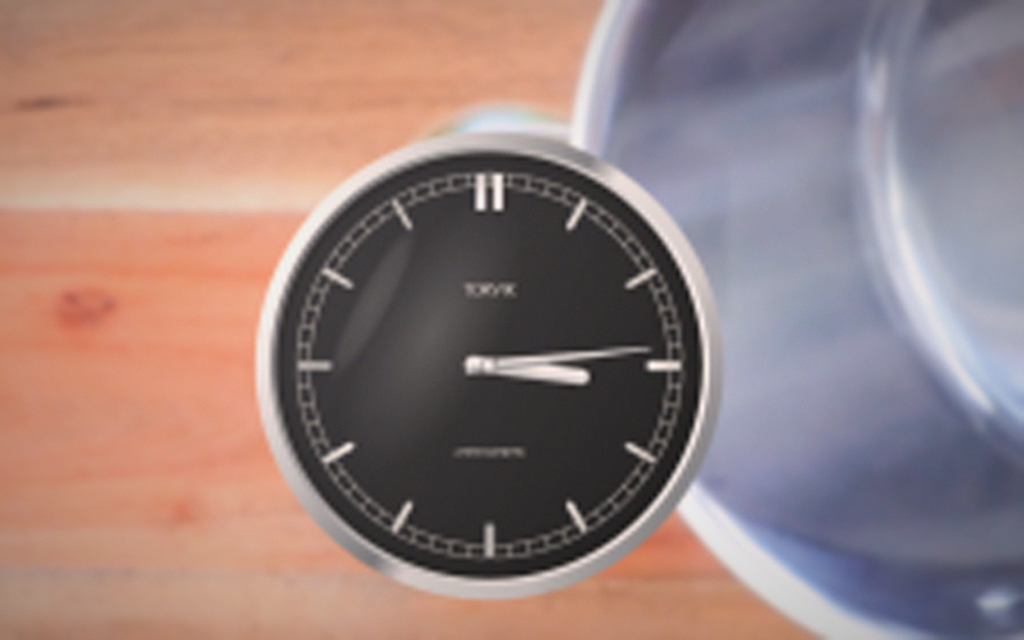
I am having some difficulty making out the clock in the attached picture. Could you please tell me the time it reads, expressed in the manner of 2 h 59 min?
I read 3 h 14 min
